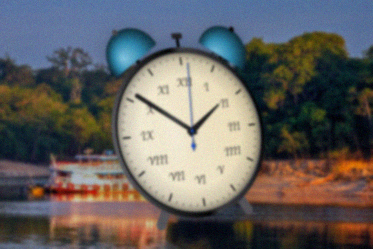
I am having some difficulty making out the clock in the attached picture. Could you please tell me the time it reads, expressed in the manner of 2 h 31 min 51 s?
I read 1 h 51 min 01 s
